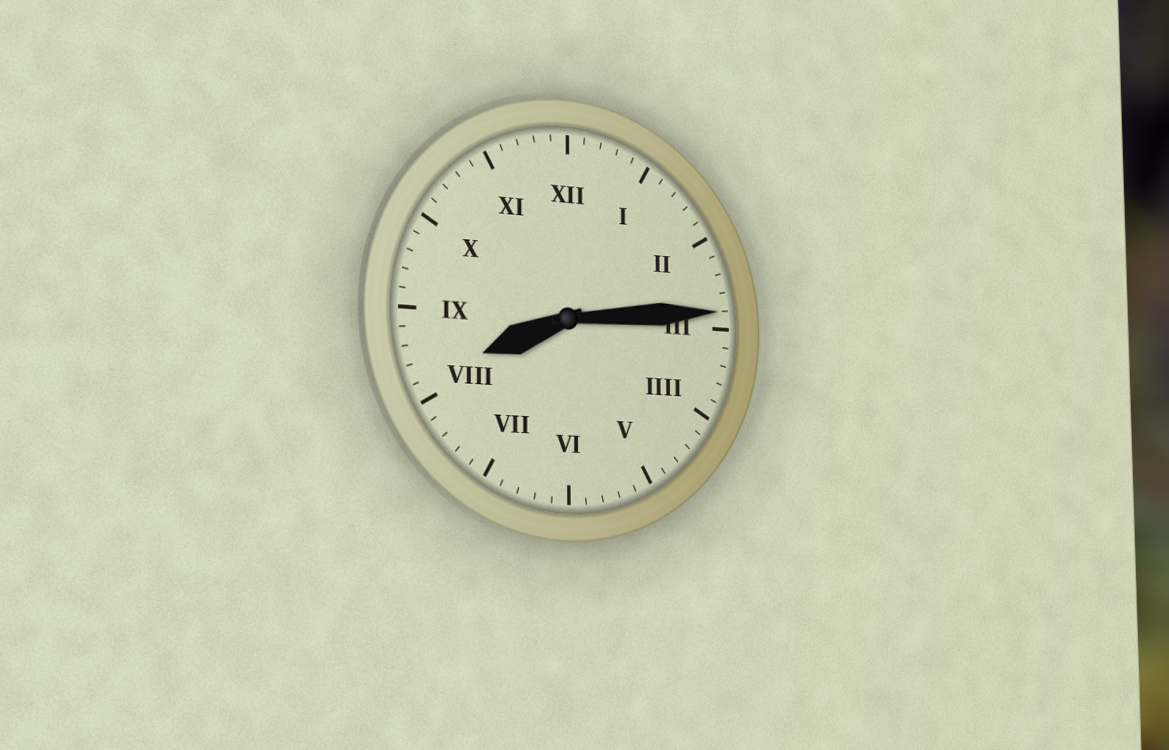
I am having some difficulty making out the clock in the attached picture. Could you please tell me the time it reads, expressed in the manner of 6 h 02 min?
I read 8 h 14 min
